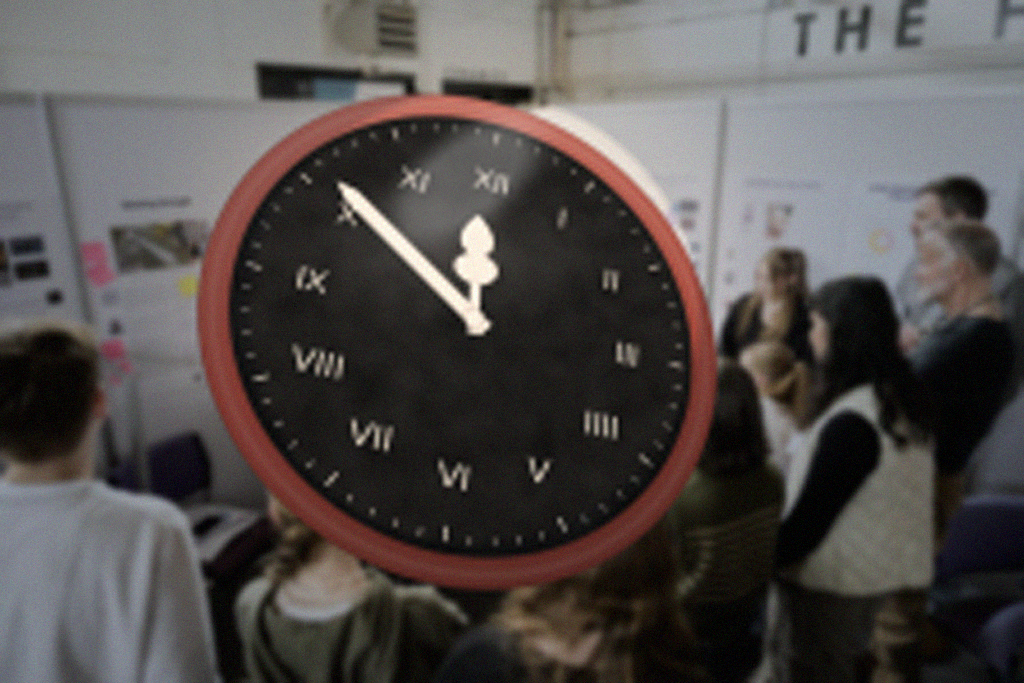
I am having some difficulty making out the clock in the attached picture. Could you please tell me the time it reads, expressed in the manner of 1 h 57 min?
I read 11 h 51 min
